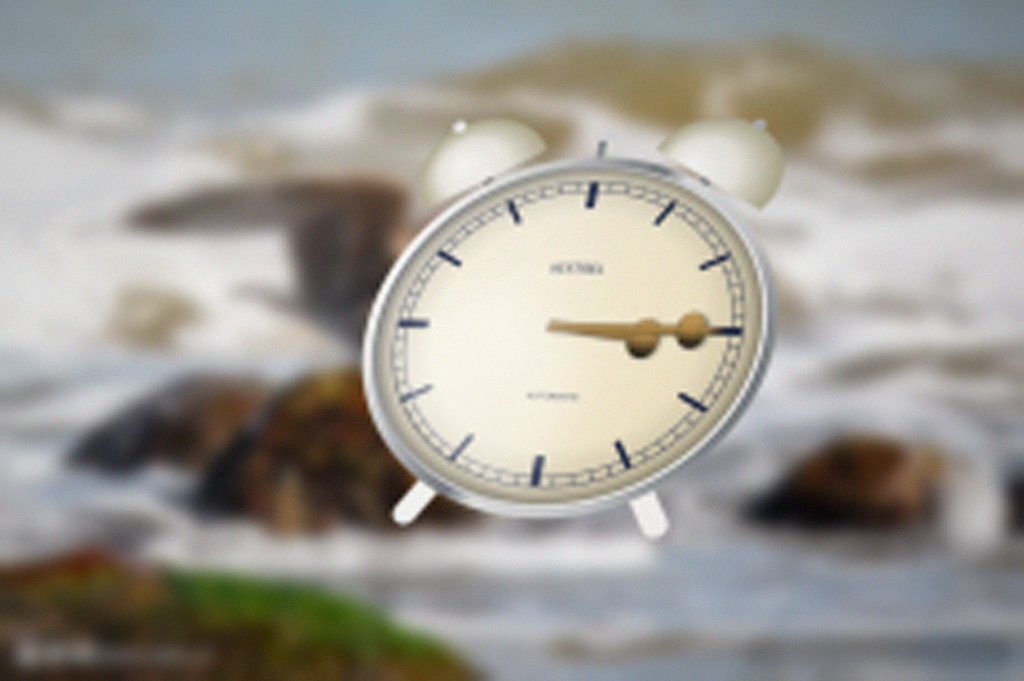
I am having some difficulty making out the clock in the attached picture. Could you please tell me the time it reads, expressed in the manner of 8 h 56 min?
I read 3 h 15 min
